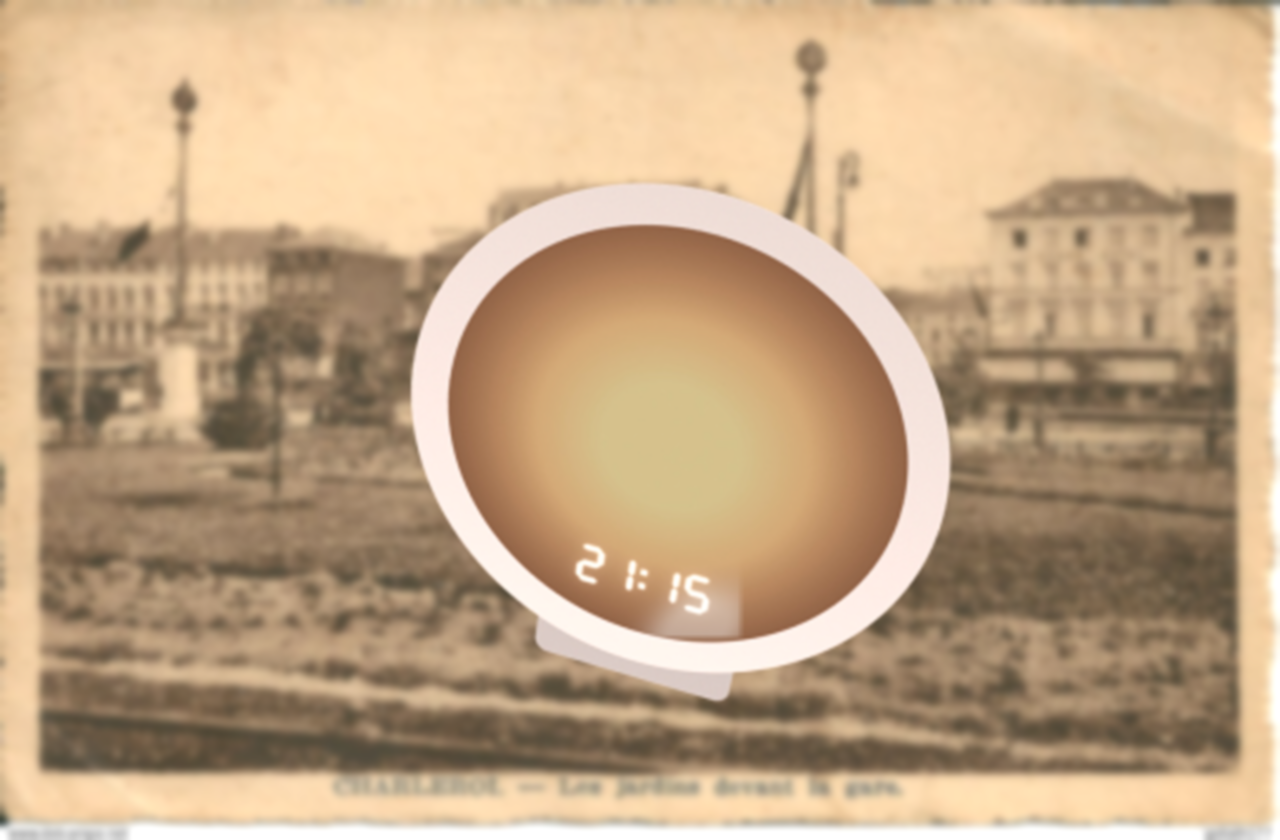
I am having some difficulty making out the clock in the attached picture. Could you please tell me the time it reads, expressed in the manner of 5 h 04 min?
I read 21 h 15 min
